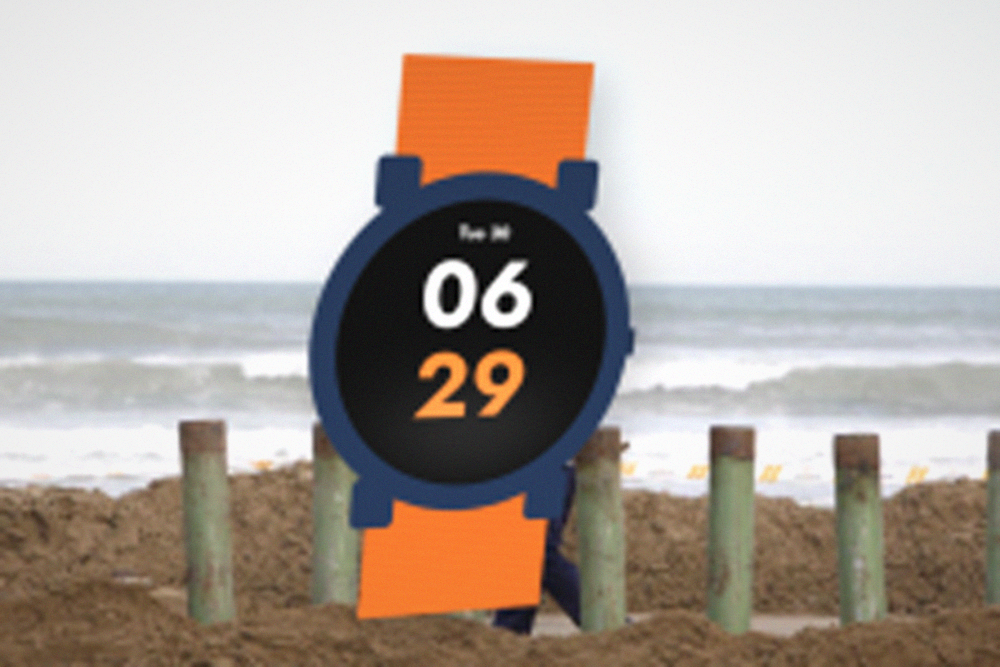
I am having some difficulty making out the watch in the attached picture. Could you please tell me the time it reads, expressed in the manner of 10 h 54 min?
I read 6 h 29 min
